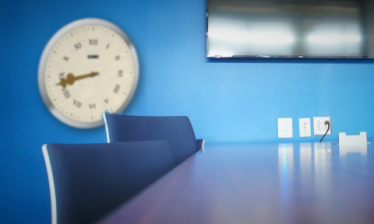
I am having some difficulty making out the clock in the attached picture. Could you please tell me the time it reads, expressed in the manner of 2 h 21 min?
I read 8 h 43 min
